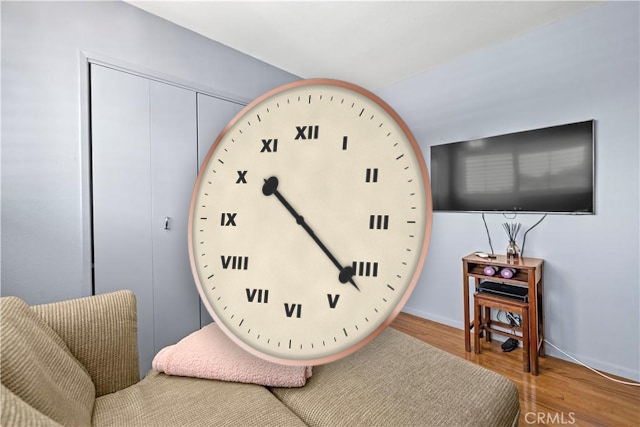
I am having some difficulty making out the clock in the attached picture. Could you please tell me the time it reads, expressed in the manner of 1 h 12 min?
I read 10 h 22 min
